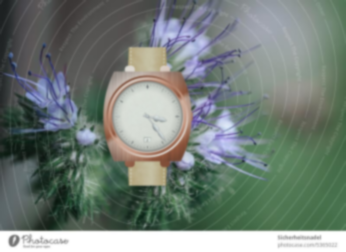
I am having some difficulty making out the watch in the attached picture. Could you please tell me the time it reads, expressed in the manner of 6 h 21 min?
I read 3 h 24 min
